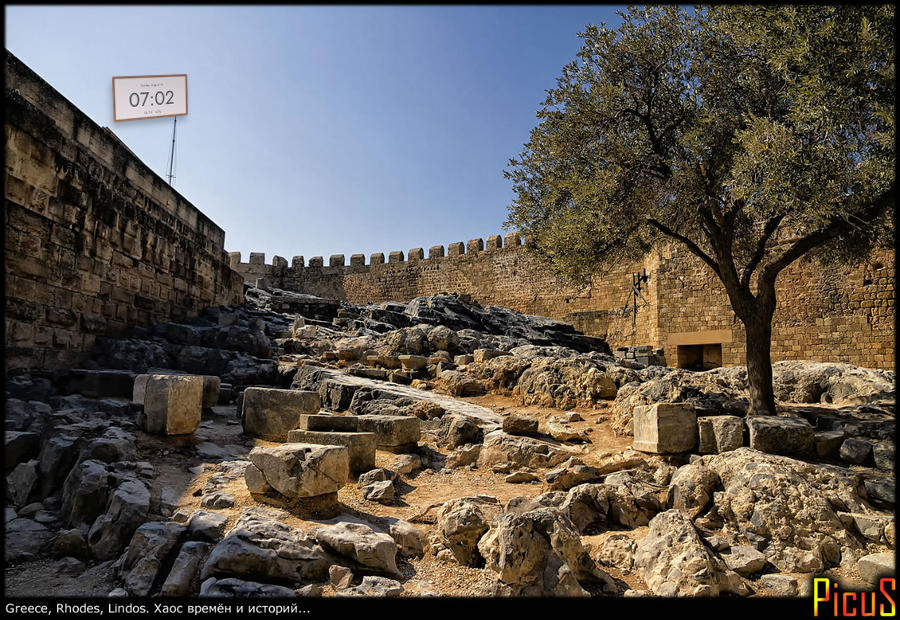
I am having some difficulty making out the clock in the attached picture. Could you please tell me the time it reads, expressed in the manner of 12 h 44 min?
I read 7 h 02 min
